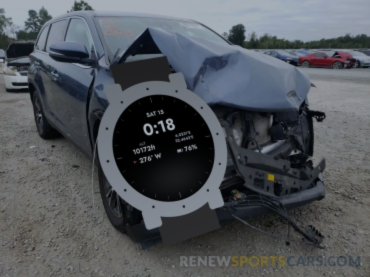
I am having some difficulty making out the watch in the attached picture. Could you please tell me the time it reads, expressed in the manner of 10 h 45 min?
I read 0 h 18 min
